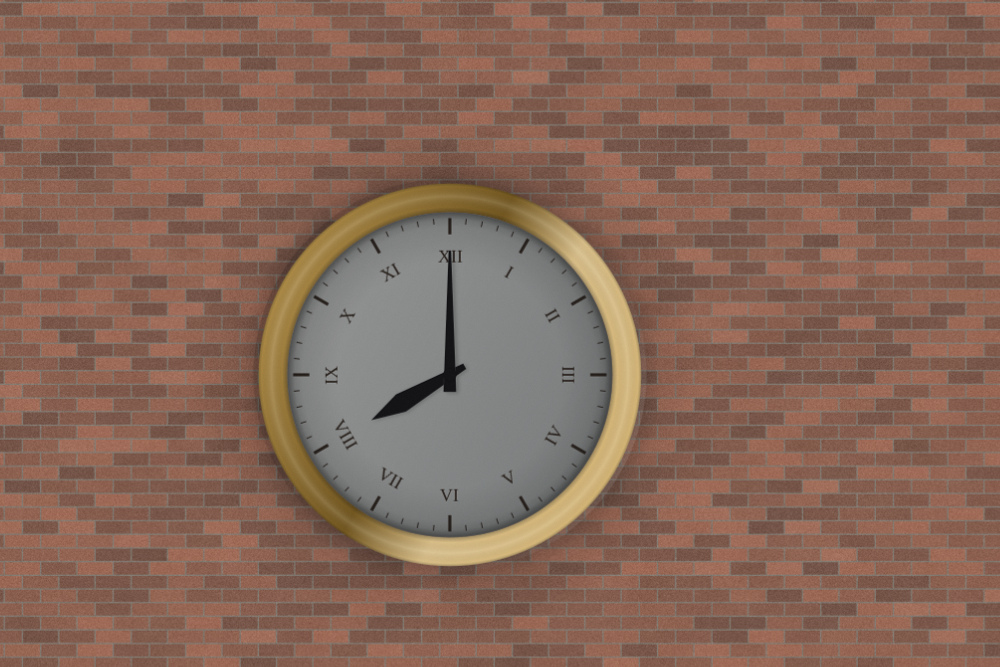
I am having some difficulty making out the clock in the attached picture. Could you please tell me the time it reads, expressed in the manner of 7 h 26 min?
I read 8 h 00 min
